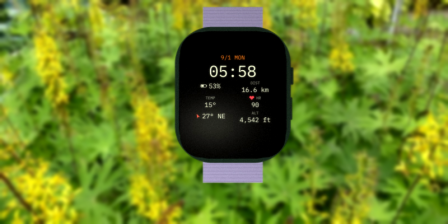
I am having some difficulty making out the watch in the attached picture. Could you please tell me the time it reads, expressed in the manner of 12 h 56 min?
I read 5 h 58 min
